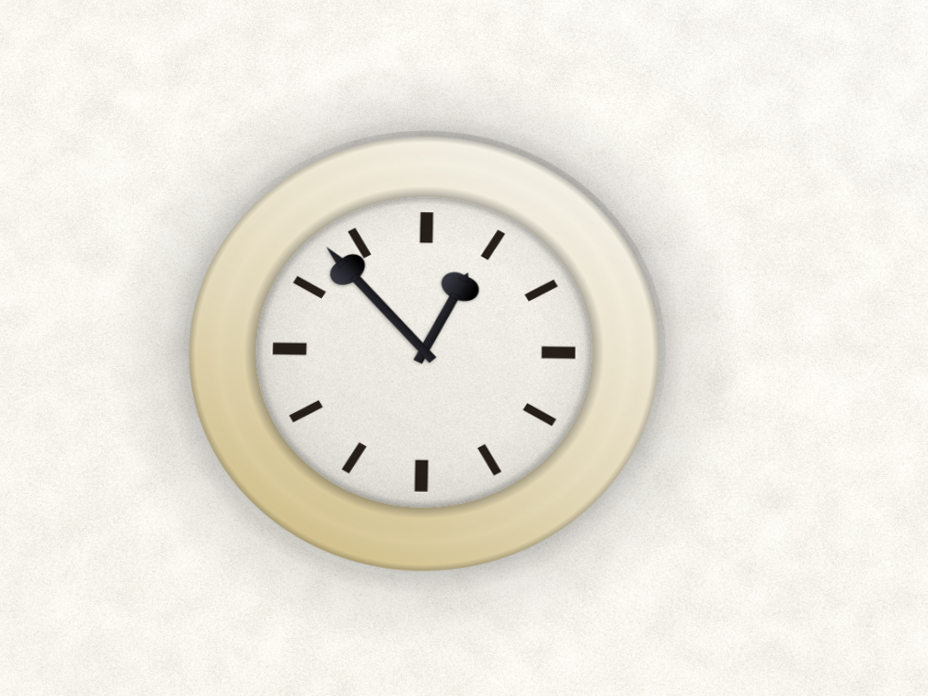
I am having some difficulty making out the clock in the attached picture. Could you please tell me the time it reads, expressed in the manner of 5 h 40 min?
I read 12 h 53 min
